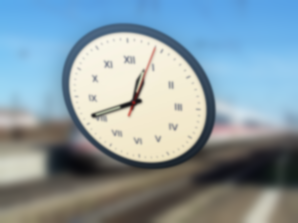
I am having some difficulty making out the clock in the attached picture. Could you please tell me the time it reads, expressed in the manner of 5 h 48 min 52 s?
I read 12 h 41 min 04 s
